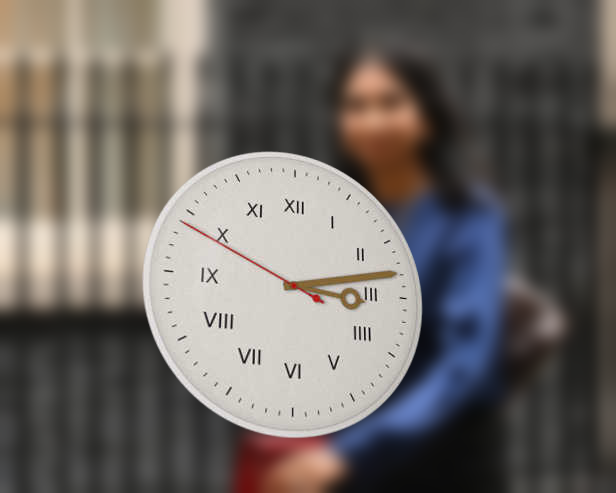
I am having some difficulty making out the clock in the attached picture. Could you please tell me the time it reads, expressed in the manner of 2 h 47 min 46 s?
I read 3 h 12 min 49 s
